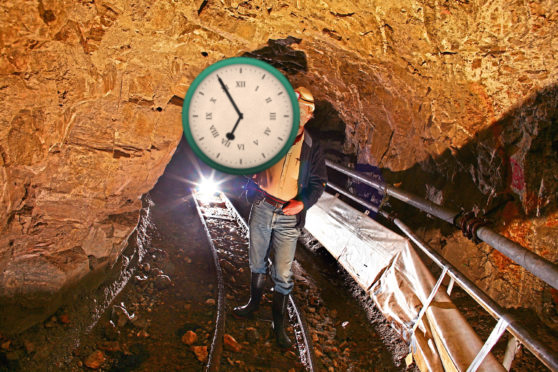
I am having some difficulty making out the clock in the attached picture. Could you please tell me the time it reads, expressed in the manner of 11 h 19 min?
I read 6 h 55 min
